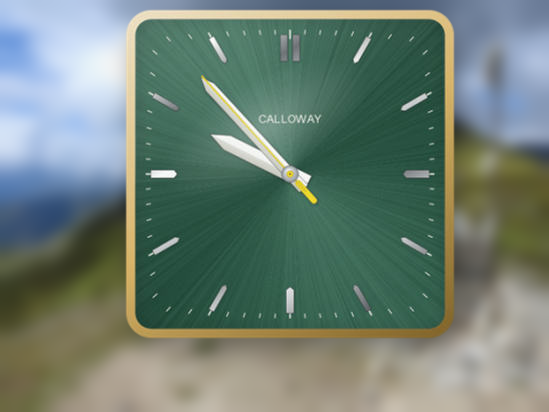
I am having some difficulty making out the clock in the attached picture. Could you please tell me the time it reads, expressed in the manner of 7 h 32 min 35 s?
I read 9 h 52 min 53 s
